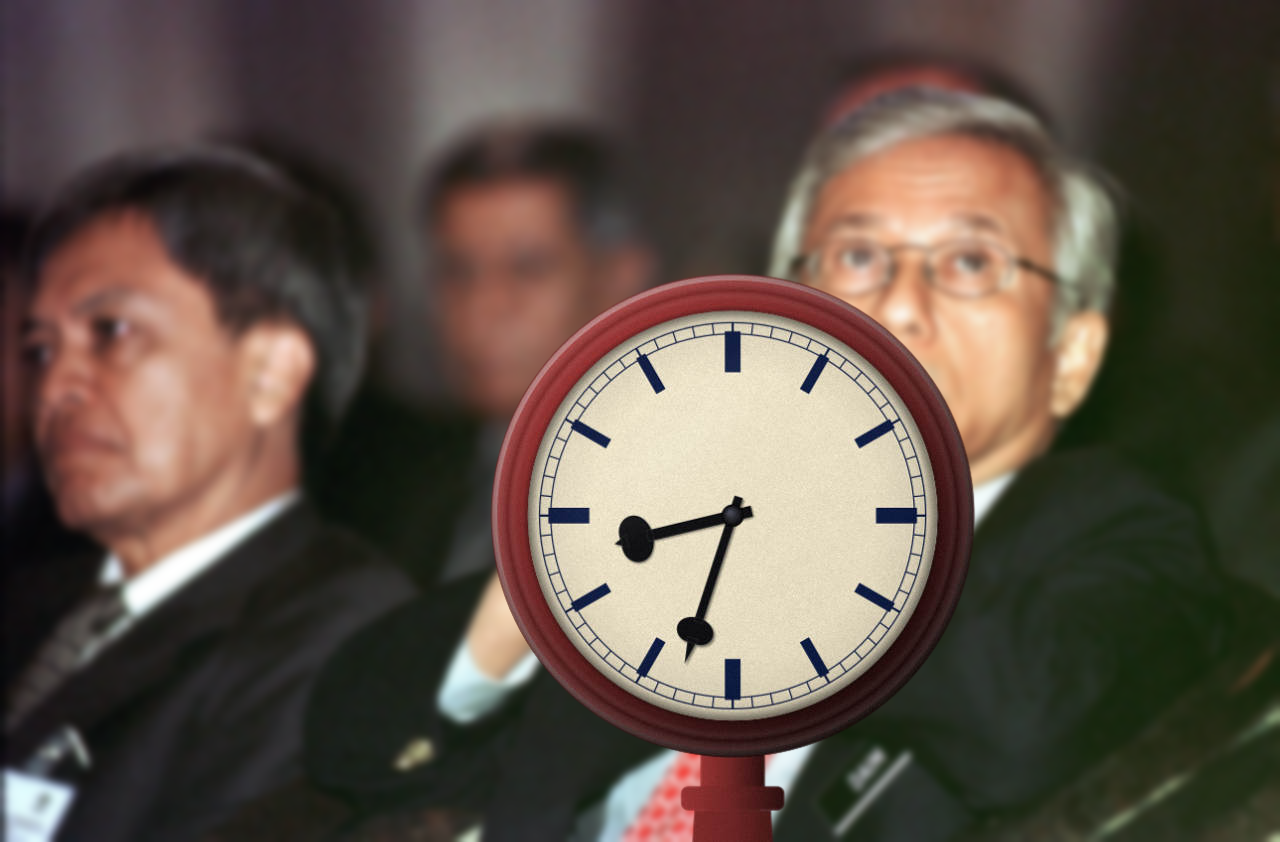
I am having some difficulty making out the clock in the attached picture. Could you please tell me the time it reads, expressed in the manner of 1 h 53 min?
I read 8 h 33 min
